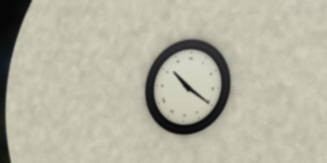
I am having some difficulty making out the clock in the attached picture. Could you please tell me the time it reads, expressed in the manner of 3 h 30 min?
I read 10 h 20 min
